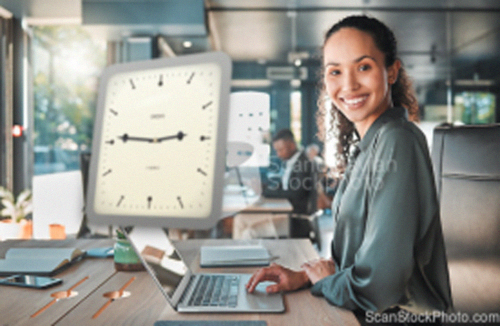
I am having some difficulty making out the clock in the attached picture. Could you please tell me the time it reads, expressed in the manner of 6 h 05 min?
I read 2 h 46 min
